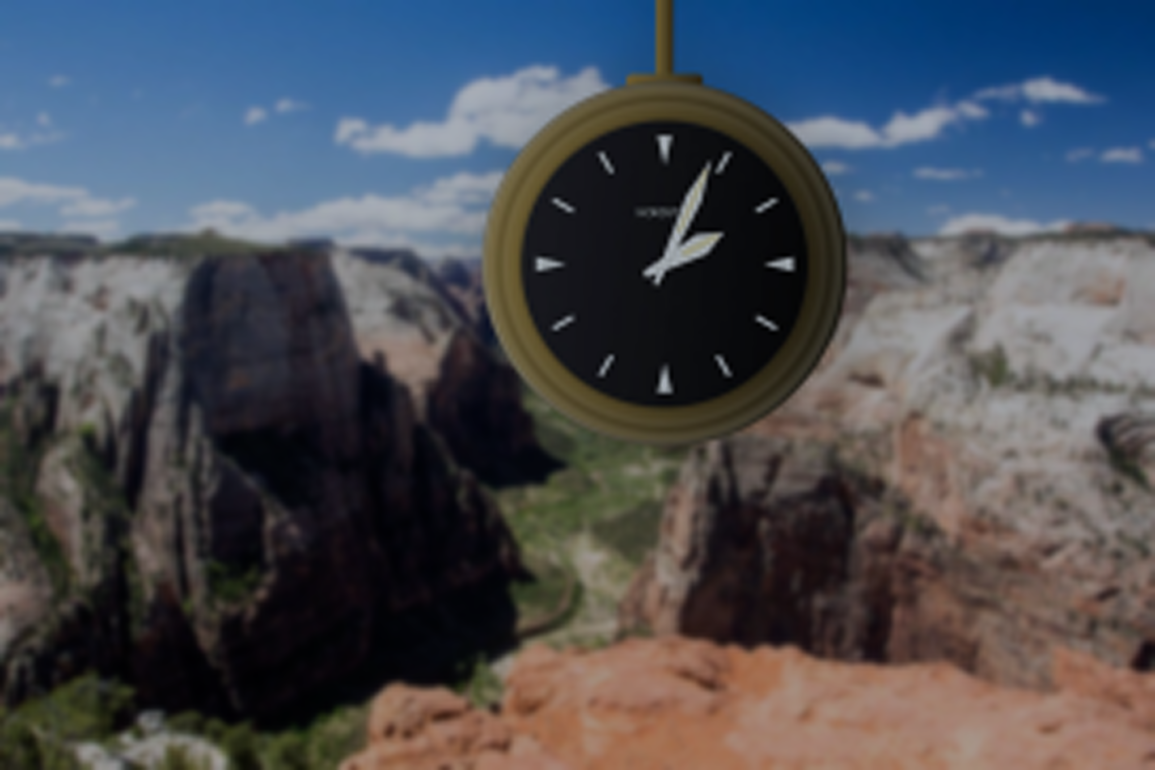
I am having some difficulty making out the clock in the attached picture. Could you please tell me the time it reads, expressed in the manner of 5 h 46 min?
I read 2 h 04 min
